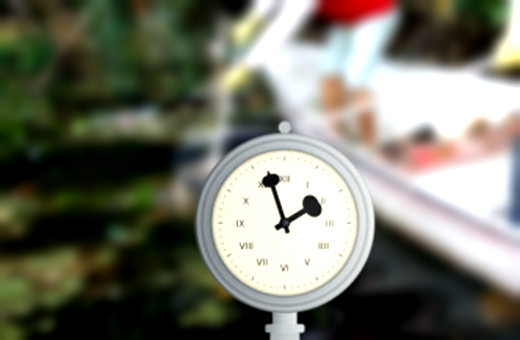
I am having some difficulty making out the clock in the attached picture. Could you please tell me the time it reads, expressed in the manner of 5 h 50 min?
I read 1 h 57 min
